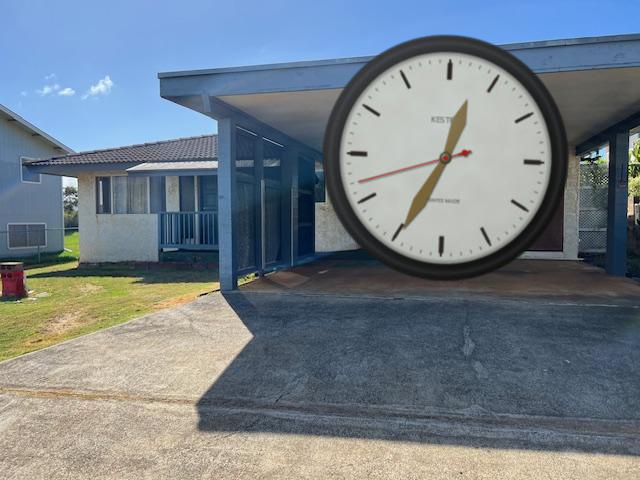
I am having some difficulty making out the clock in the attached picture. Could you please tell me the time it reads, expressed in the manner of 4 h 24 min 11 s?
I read 12 h 34 min 42 s
